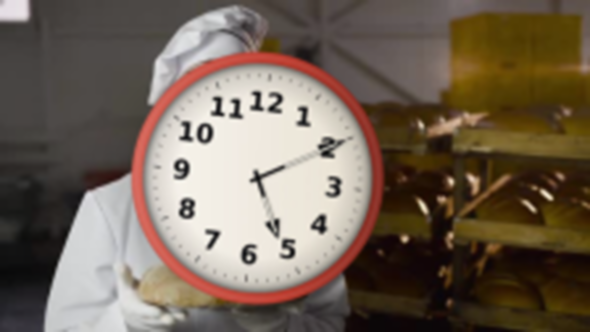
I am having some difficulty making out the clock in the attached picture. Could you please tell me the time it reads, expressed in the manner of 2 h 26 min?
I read 5 h 10 min
